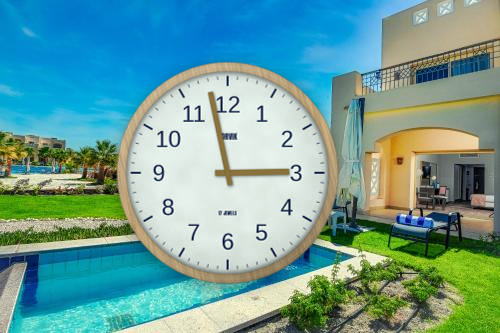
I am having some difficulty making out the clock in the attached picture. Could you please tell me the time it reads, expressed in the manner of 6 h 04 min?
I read 2 h 58 min
